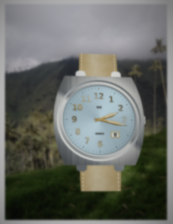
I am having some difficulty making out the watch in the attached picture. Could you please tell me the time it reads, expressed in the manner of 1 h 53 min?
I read 2 h 17 min
